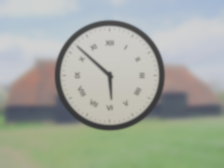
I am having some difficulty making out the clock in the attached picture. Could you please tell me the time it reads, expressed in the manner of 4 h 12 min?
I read 5 h 52 min
